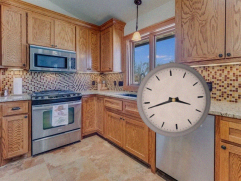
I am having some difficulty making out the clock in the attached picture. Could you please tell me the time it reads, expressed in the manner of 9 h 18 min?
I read 3 h 43 min
